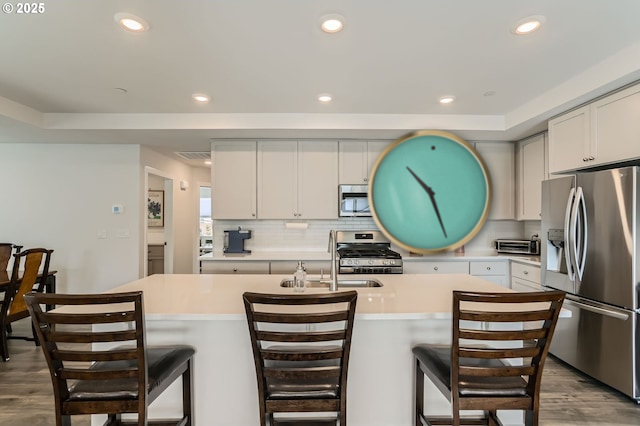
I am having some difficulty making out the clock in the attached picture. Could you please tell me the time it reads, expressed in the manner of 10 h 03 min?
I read 10 h 26 min
